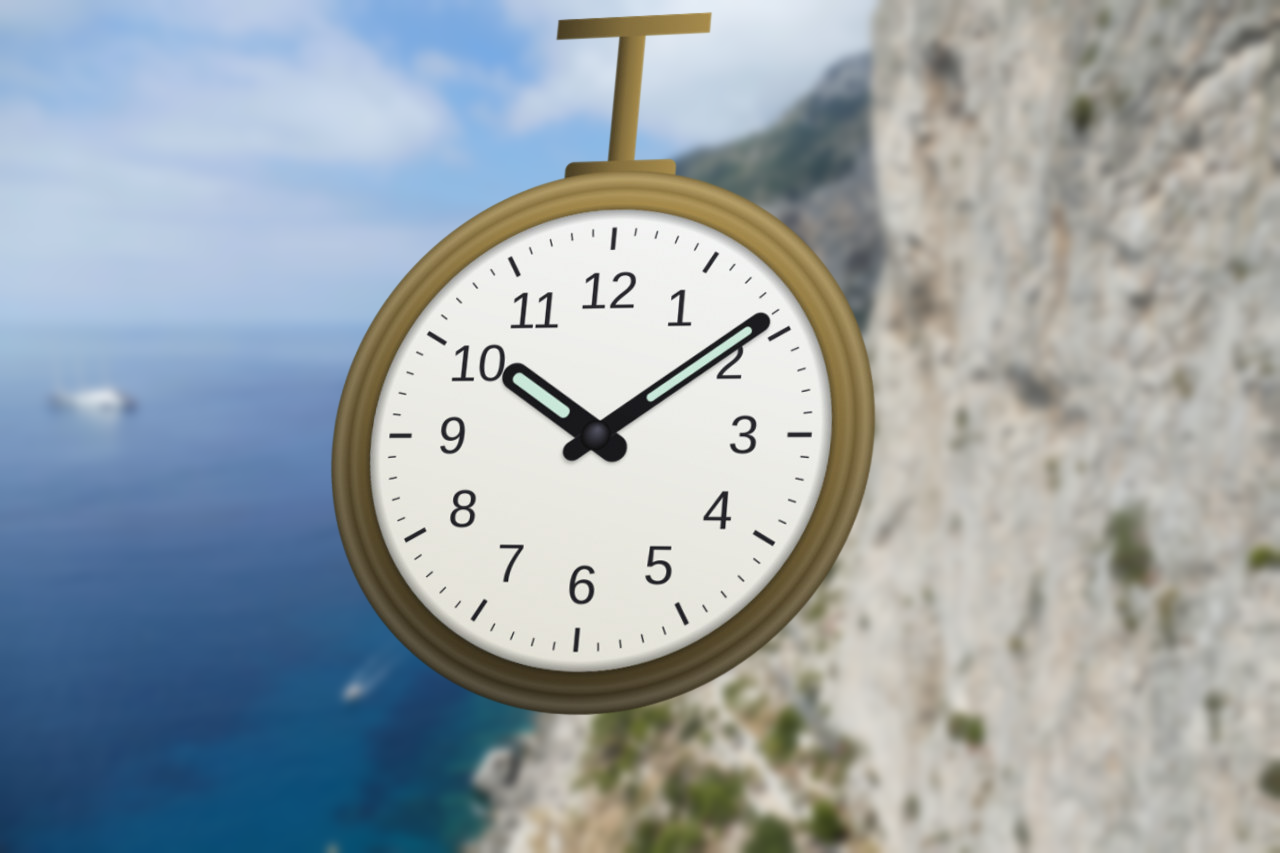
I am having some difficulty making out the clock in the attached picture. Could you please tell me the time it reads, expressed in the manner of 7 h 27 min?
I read 10 h 09 min
